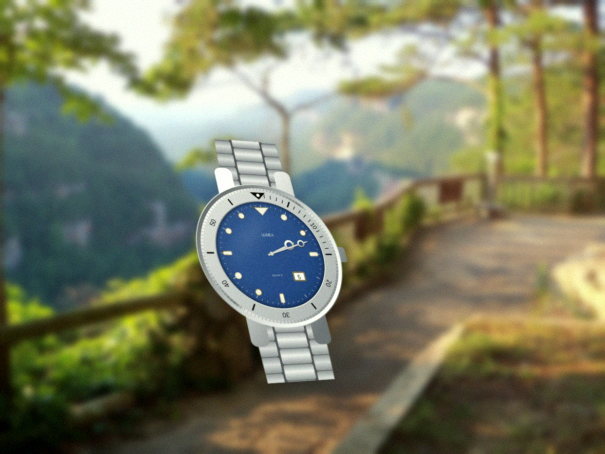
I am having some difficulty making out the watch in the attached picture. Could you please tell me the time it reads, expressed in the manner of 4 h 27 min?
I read 2 h 12 min
